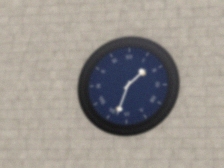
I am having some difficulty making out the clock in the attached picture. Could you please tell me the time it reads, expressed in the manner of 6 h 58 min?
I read 1 h 33 min
